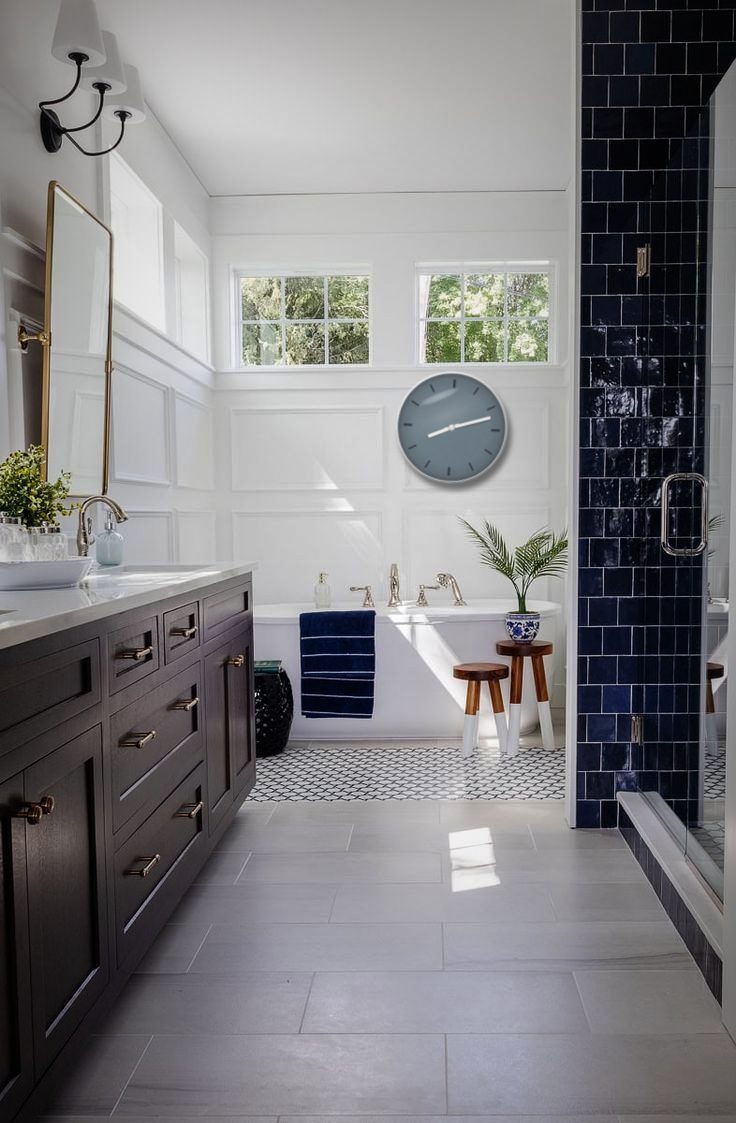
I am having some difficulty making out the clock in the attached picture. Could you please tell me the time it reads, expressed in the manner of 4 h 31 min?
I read 8 h 12 min
